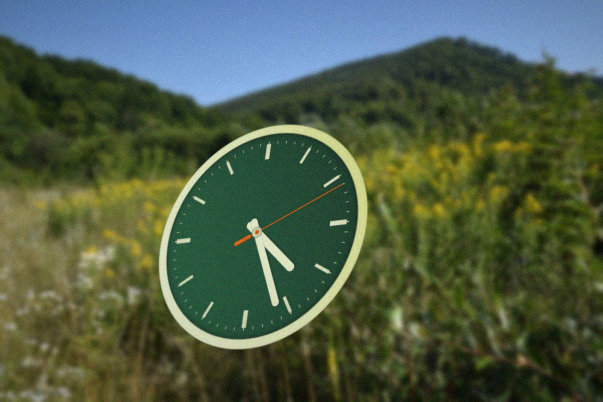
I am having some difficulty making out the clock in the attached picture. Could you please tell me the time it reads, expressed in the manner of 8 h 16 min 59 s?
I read 4 h 26 min 11 s
